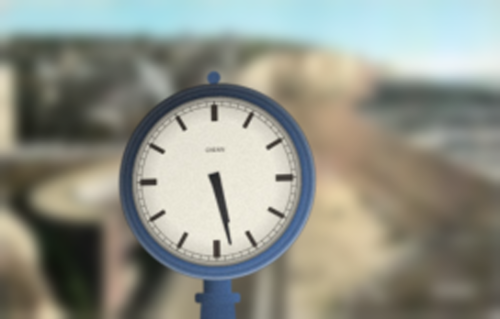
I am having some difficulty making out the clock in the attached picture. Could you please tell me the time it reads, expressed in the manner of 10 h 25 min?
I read 5 h 28 min
